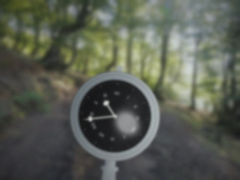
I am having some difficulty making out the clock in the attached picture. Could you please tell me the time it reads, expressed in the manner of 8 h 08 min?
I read 10 h 43 min
